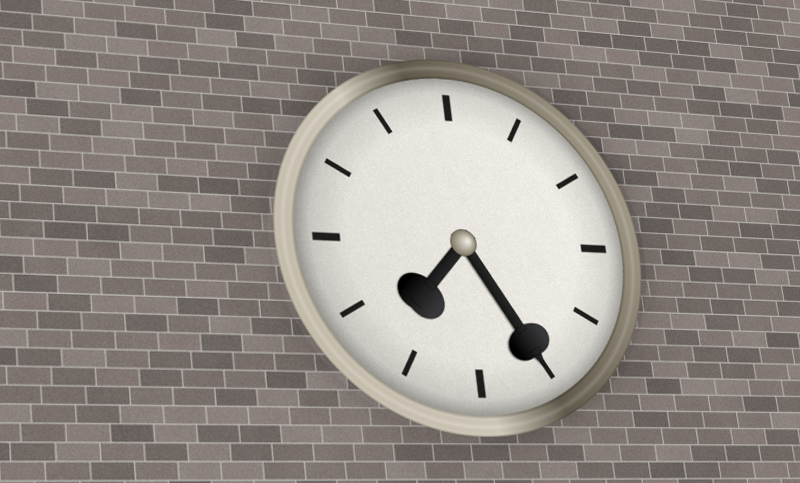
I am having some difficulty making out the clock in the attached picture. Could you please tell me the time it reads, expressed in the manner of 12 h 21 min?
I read 7 h 25 min
